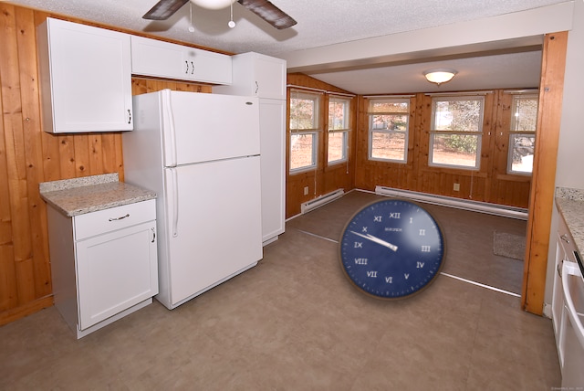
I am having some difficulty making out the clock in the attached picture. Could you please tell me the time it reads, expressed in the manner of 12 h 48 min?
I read 9 h 48 min
